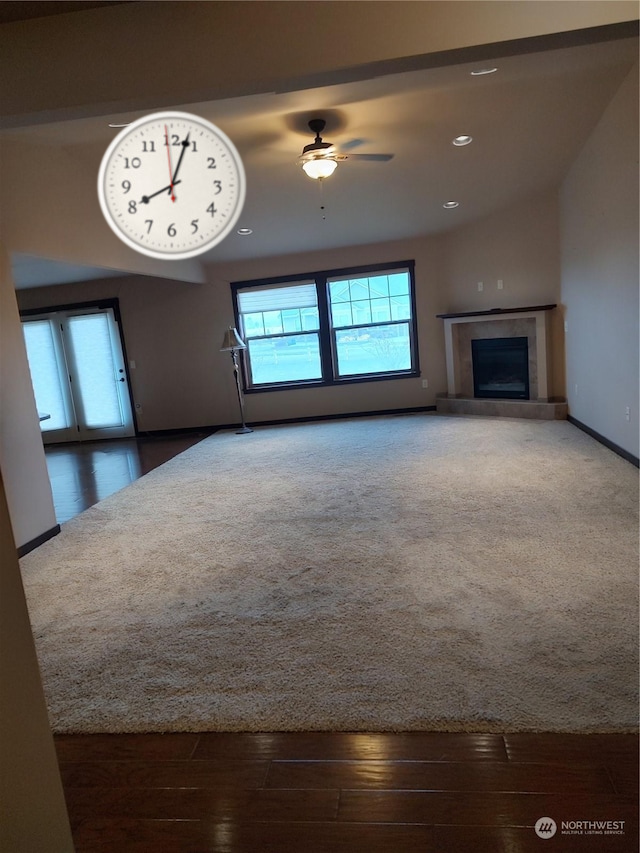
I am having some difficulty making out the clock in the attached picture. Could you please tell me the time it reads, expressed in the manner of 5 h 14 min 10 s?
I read 8 h 02 min 59 s
